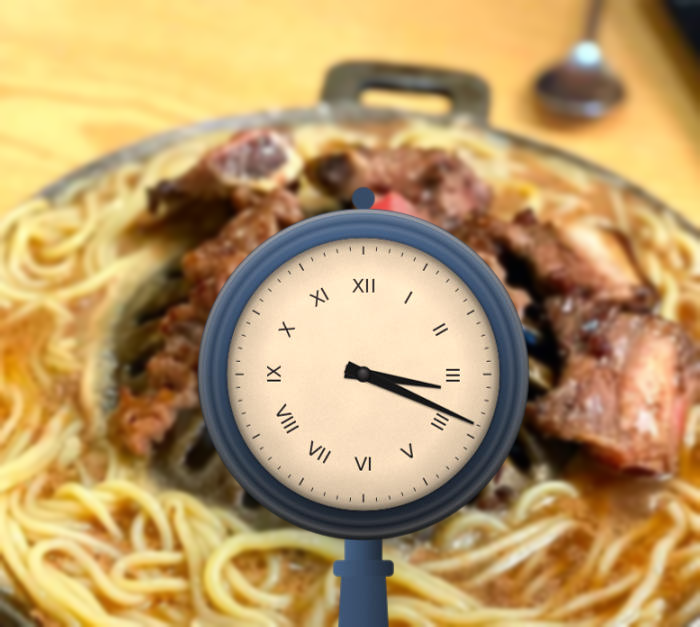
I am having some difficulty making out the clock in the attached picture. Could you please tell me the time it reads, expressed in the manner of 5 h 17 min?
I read 3 h 19 min
